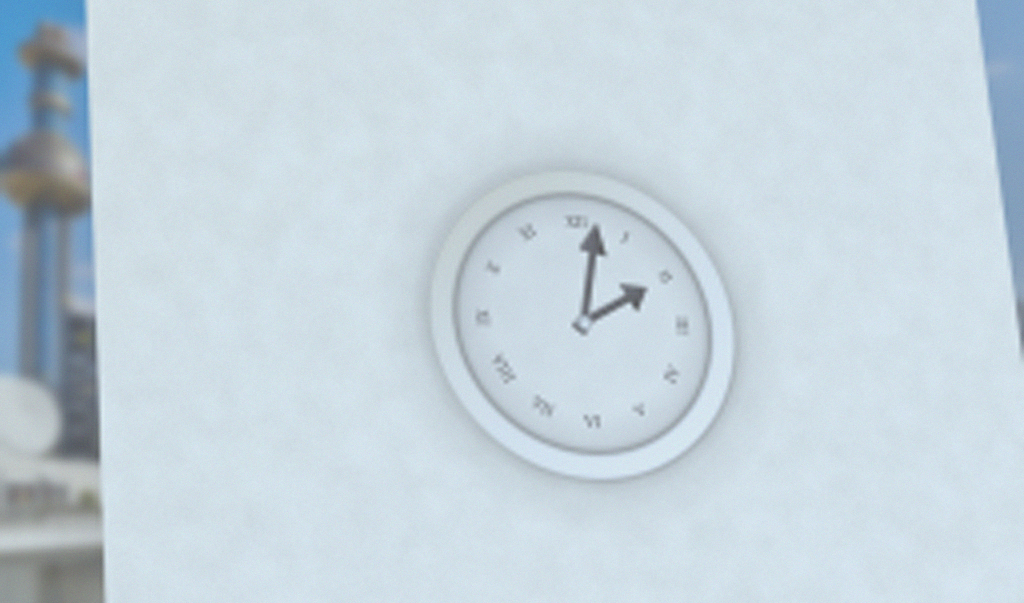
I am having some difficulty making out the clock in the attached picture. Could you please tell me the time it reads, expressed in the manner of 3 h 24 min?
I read 2 h 02 min
